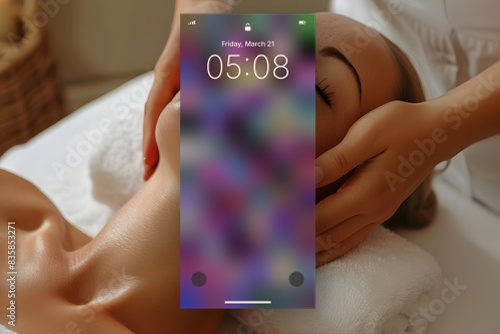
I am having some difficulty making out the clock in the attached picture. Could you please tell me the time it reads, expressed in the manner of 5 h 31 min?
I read 5 h 08 min
